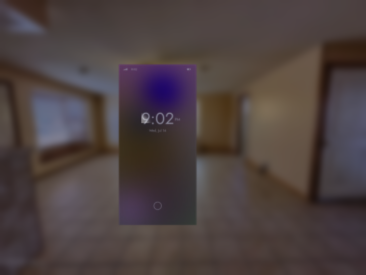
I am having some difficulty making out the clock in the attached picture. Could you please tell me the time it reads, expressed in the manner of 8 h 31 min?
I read 9 h 02 min
